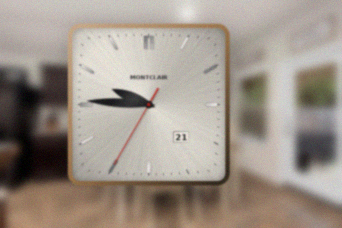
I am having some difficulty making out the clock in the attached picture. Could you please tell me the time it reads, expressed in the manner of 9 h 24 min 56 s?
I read 9 h 45 min 35 s
